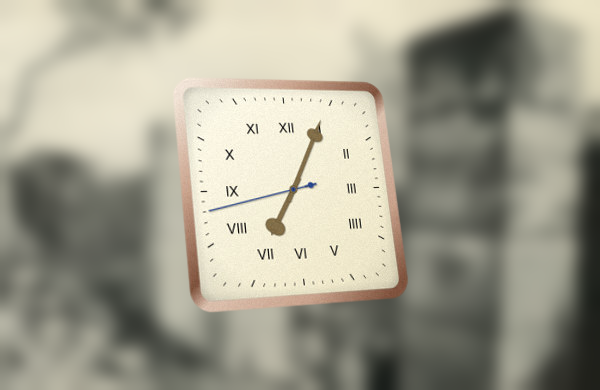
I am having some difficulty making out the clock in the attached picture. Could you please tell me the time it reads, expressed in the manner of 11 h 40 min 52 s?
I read 7 h 04 min 43 s
